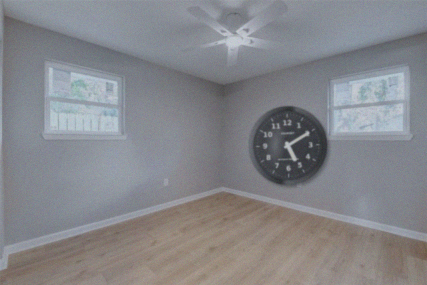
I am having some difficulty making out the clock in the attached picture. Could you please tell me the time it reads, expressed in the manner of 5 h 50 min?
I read 5 h 10 min
